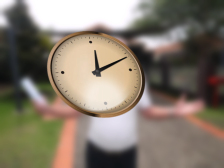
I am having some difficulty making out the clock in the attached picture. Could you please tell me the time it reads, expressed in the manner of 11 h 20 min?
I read 12 h 11 min
